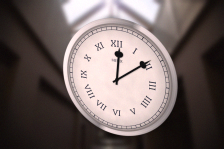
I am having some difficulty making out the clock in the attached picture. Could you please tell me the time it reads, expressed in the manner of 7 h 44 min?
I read 12 h 09 min
